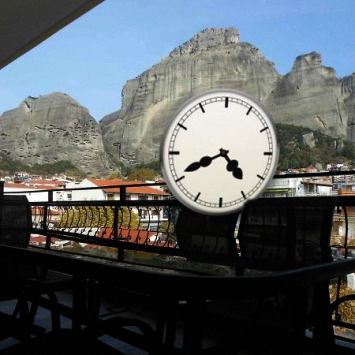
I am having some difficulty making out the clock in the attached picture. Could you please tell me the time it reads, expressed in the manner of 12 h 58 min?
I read 4 h 41 min
